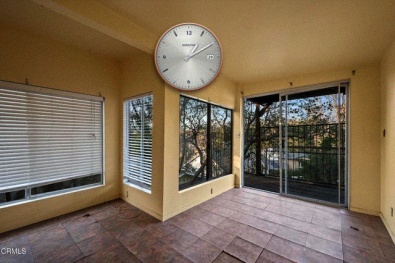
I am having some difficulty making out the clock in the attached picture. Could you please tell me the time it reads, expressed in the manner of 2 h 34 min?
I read 1 h 10 min
